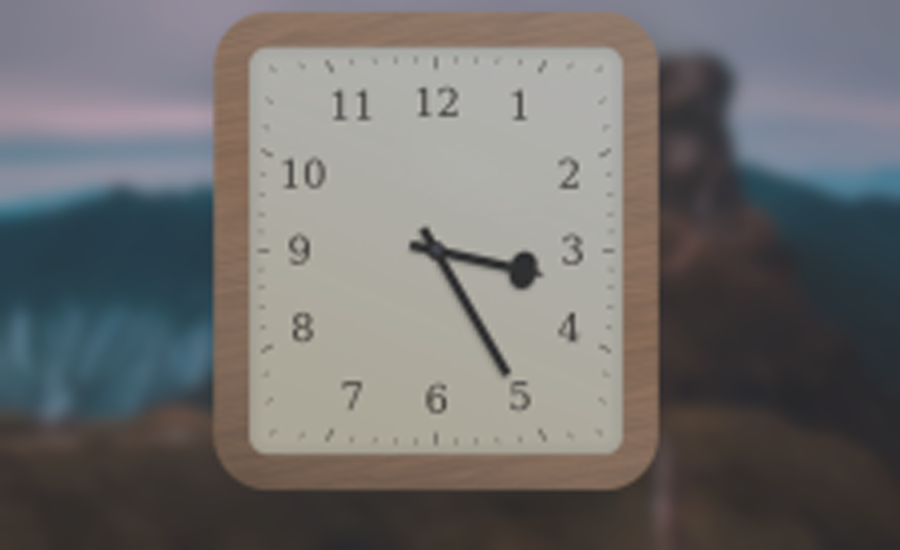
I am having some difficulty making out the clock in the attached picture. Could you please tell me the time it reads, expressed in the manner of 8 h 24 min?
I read 3 h 25 min
